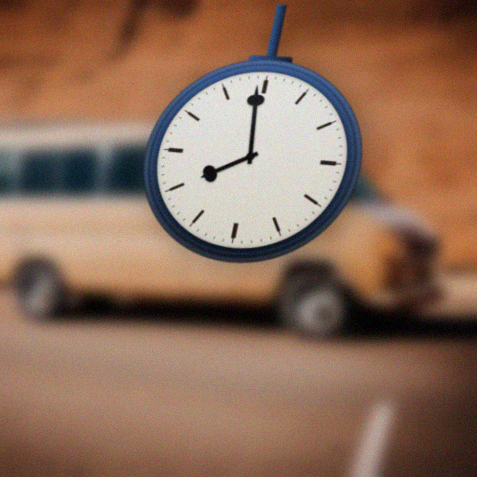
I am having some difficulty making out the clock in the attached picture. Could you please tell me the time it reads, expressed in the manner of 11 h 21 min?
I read 7 h 59 min
